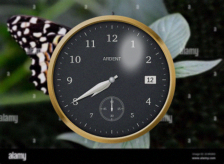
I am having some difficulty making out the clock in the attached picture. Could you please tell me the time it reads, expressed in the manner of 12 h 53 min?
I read 7 h 40 min
